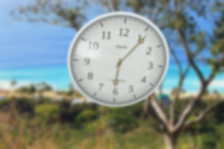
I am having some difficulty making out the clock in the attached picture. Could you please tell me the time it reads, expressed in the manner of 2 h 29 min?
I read 6 h 06 min
